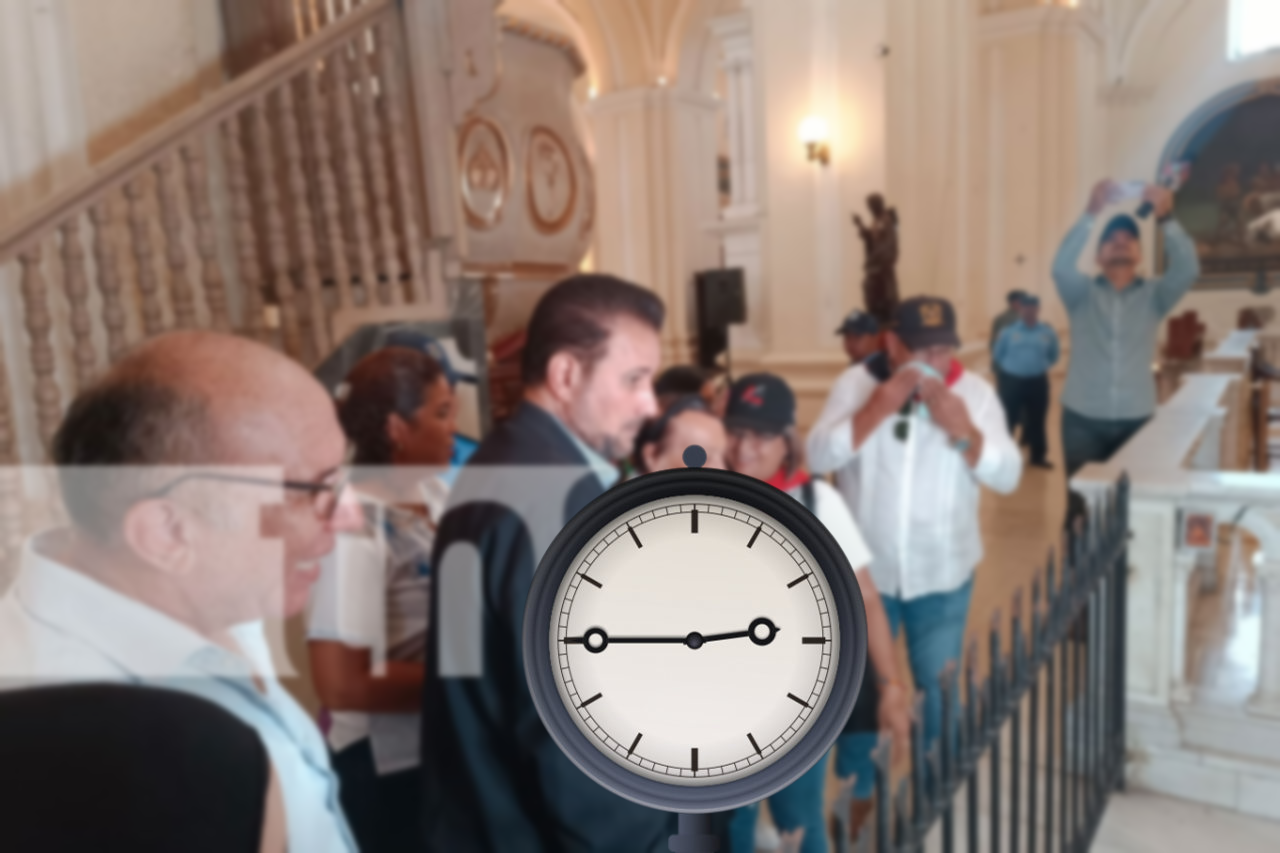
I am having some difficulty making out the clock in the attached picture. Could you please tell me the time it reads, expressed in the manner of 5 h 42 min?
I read 2 h 45 min
